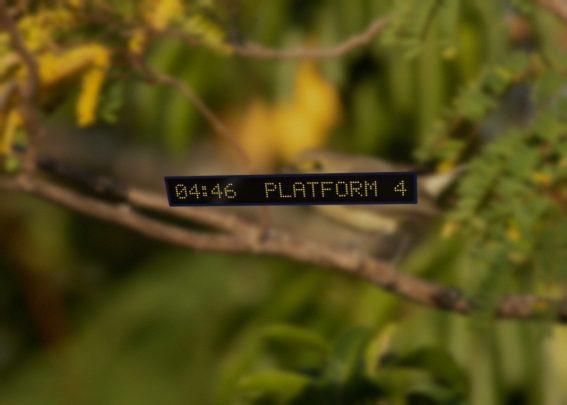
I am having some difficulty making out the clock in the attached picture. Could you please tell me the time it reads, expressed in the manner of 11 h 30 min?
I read 4 h 46 min
